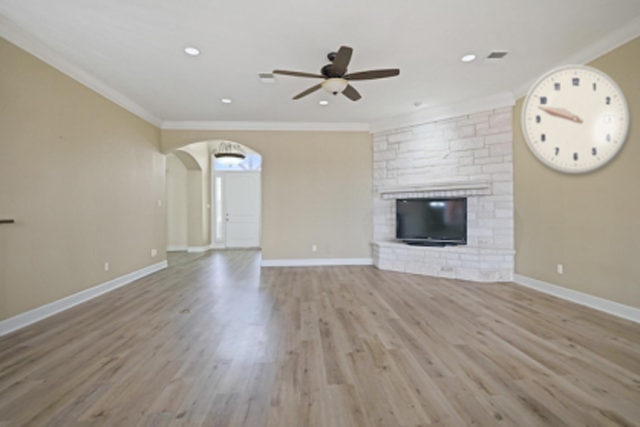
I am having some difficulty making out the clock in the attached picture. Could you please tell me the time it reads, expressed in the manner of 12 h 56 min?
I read 9 h 48 min
